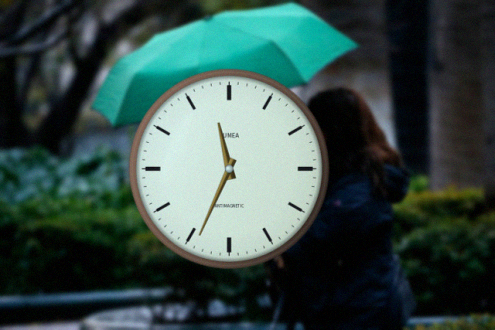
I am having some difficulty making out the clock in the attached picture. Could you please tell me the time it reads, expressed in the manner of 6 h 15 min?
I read 11 h 34 min
